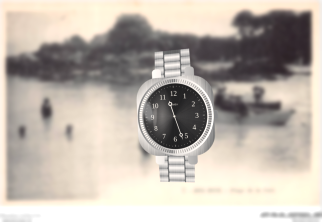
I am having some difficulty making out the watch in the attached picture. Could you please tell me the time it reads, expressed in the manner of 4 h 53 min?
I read 11 h 27 min
